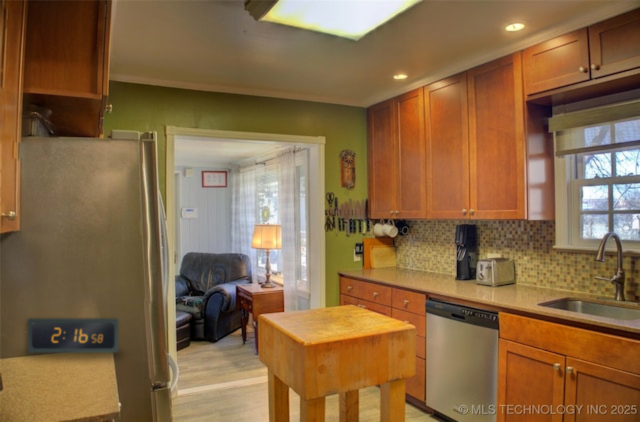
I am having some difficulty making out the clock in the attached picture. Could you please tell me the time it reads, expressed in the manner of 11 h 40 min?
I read 2 h 16 min
